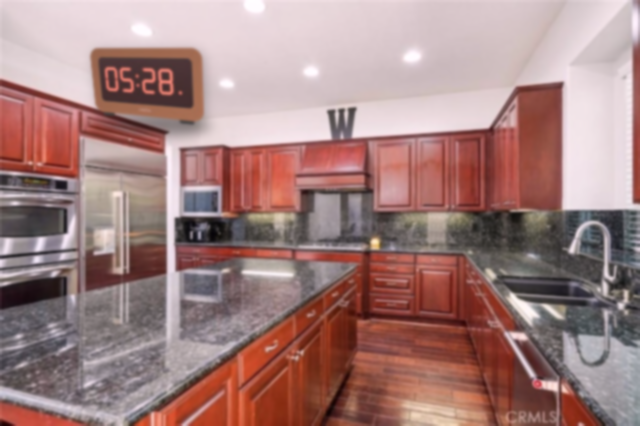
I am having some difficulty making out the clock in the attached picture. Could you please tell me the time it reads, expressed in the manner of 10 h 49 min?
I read 5 h 28 min
